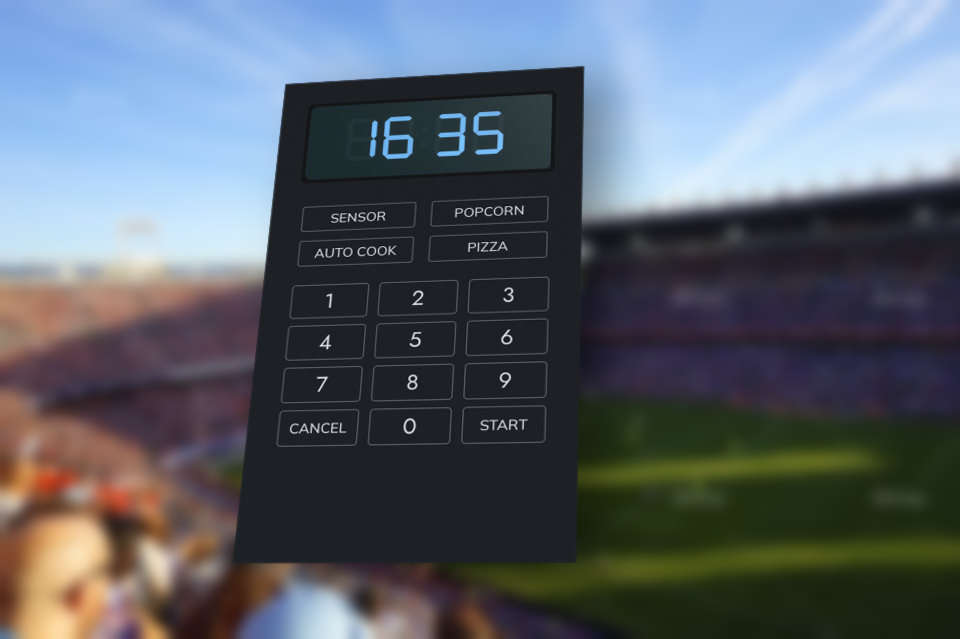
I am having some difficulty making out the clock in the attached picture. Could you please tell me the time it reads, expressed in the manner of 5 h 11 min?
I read 16 h 35 min
